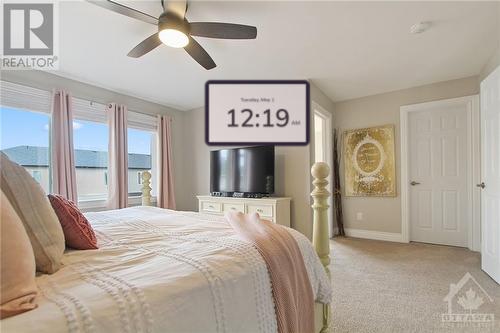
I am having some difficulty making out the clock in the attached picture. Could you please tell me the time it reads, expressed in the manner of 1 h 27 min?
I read 12 h 19 min
